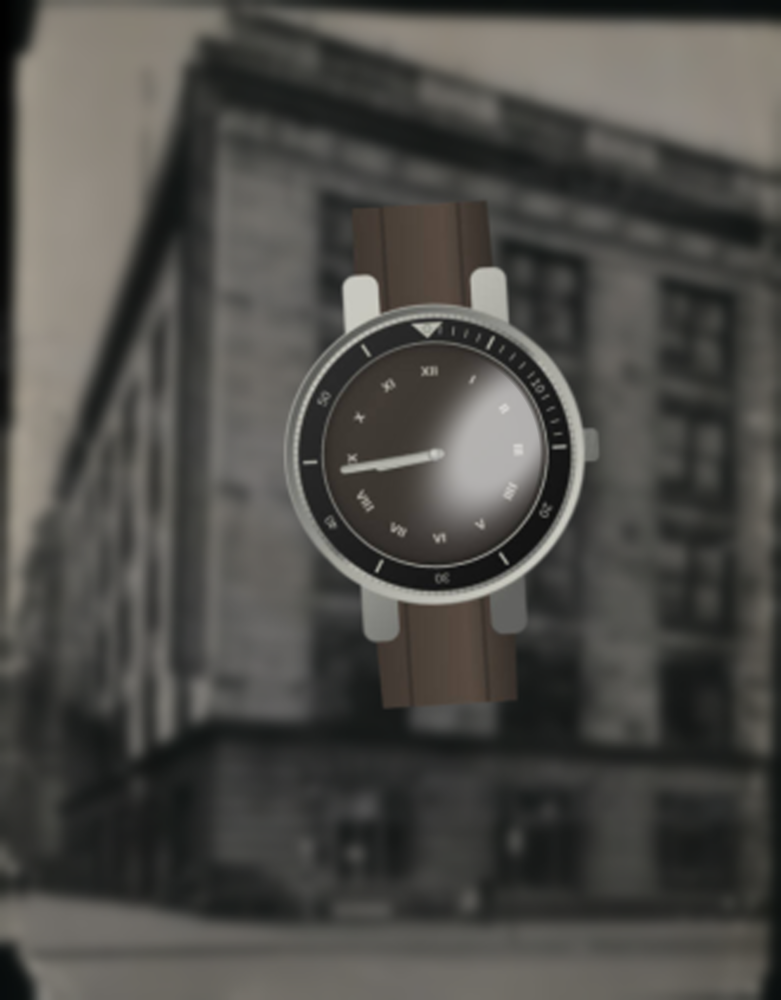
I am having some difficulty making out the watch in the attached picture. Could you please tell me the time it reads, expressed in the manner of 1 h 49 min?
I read 8 h 44 min
